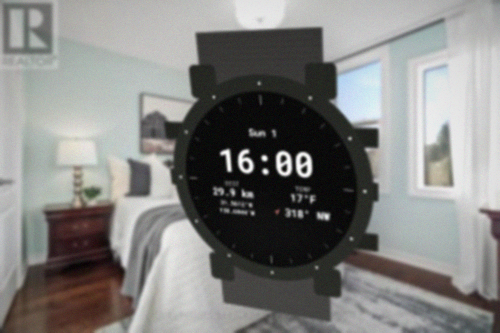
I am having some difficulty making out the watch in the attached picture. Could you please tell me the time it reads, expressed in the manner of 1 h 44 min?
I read 16 h 00 min
